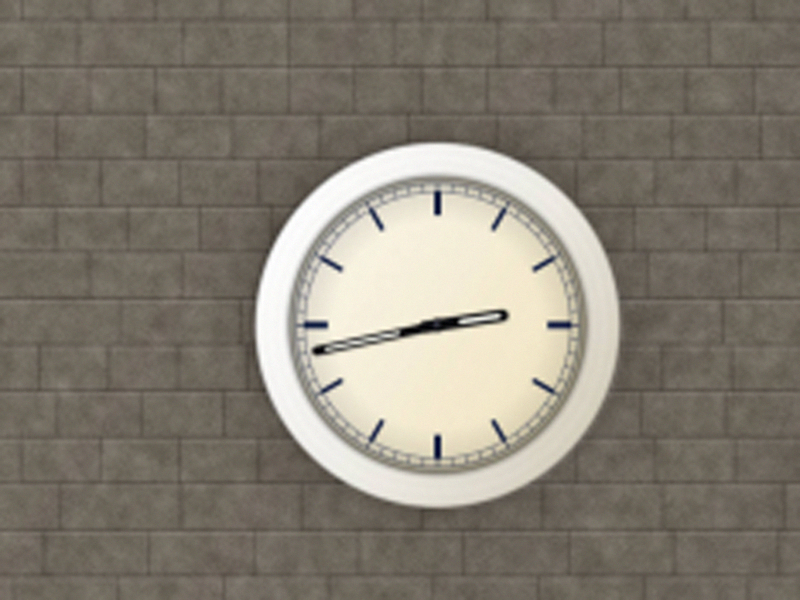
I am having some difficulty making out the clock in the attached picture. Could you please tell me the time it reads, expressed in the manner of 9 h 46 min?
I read 2 h 43 min
